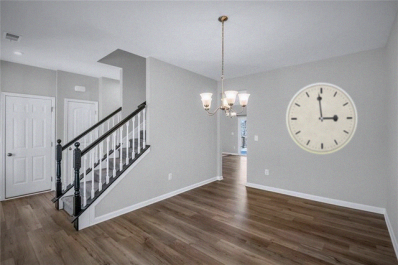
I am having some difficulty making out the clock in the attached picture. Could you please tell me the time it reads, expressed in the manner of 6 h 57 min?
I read 2 h 59 min
